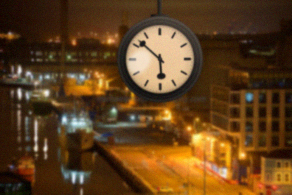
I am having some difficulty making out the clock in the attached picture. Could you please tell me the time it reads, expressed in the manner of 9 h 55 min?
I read 5 h 52 min
